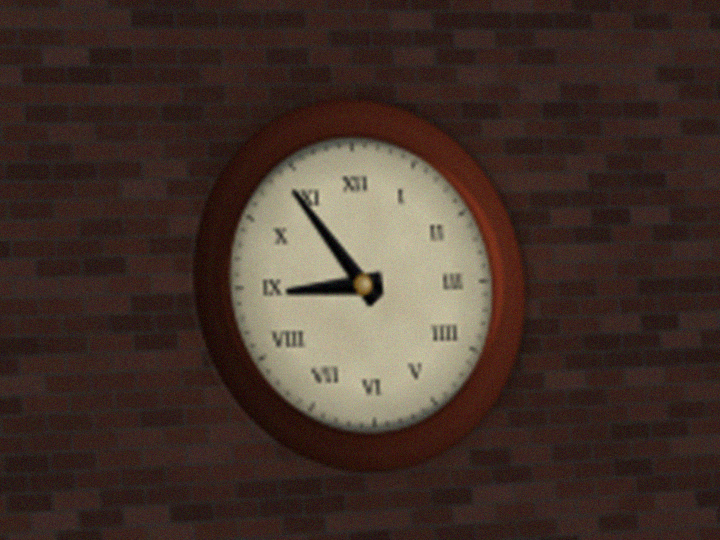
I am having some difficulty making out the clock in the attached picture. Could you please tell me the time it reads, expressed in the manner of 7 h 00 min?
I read 8 h 54 min
